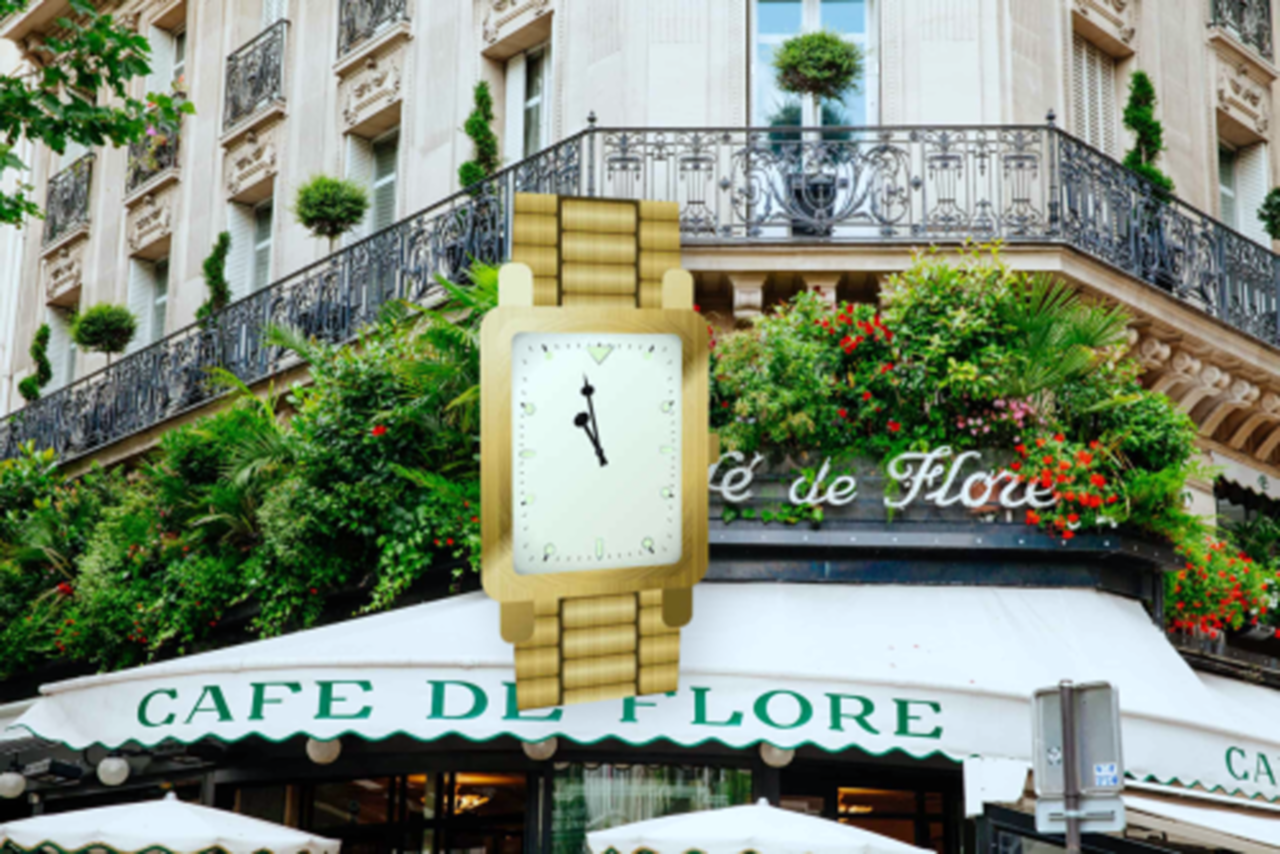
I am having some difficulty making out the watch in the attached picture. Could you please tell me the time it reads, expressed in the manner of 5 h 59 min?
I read 10 h 58 min
